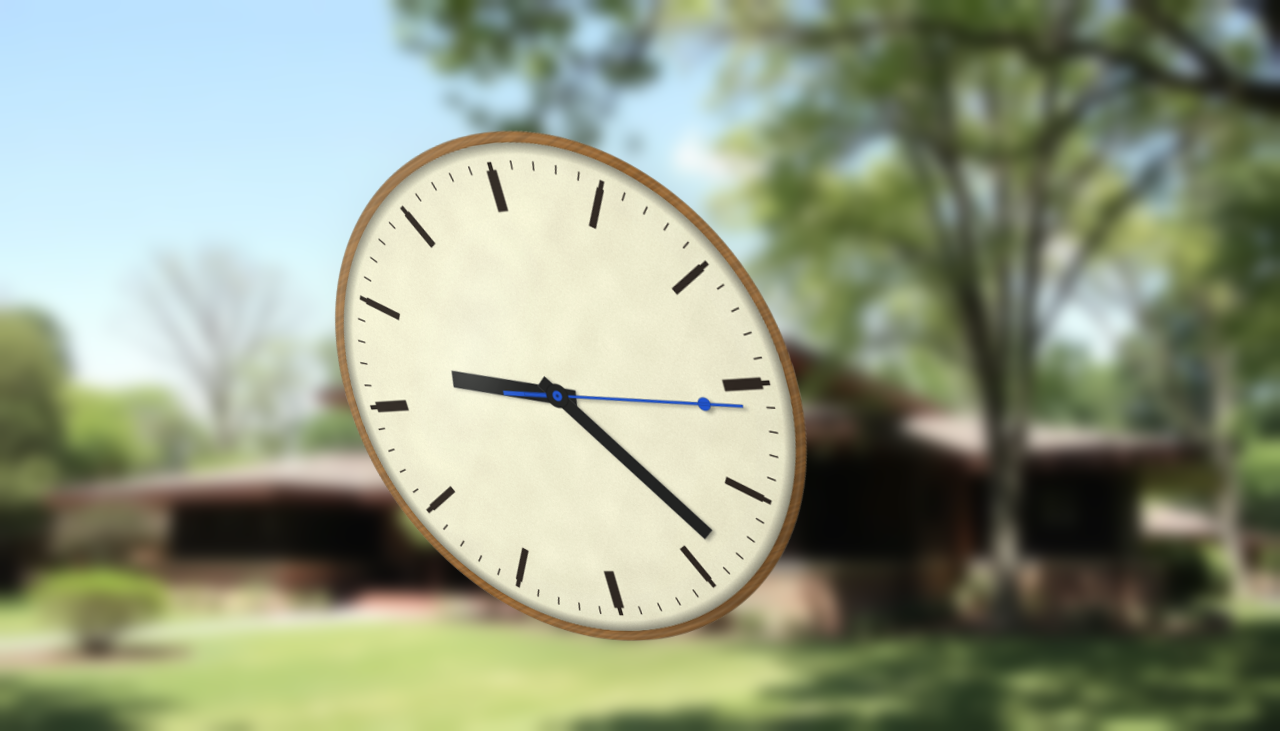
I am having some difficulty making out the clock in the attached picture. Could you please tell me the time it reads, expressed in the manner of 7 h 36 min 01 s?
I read 9 h 23 min 16 s
